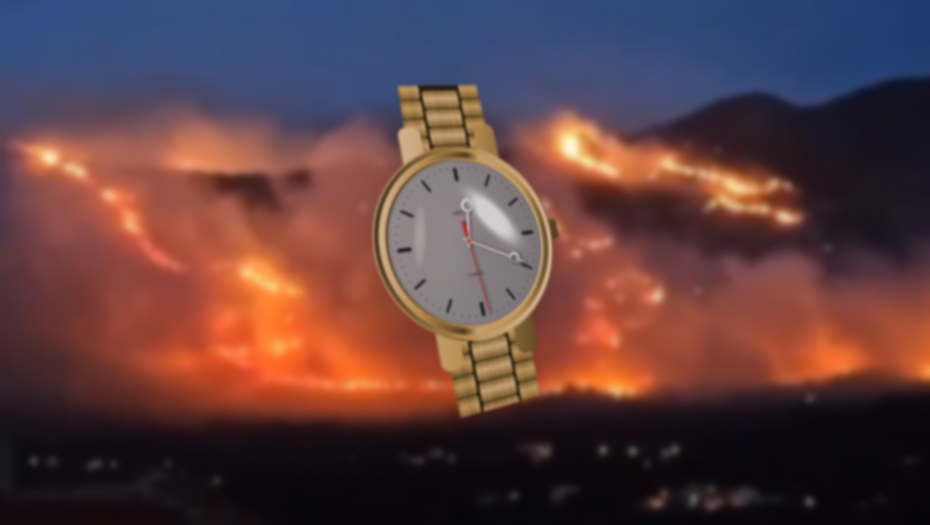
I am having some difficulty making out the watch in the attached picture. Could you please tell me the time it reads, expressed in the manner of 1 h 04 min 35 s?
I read 12 h 19 min 29 s
